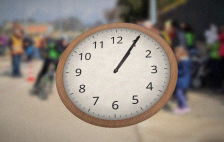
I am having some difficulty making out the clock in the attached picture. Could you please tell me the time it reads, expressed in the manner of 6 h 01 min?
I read 1 h 05 min
